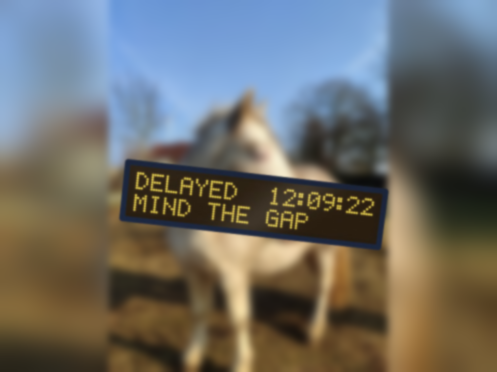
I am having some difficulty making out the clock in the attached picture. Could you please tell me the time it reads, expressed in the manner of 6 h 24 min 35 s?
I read 12 h 09 min 22 s
